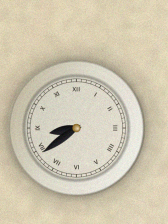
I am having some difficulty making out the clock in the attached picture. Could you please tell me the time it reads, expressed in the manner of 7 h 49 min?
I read 8 h 39 min
